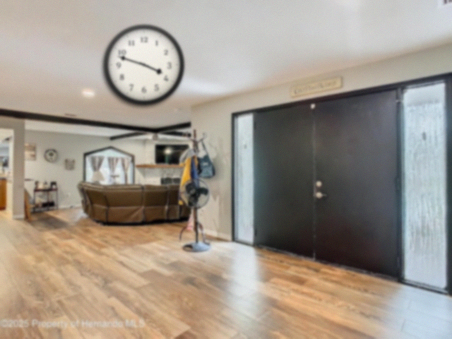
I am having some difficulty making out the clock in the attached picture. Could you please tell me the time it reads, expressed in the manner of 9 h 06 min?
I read 3 h 48 min
